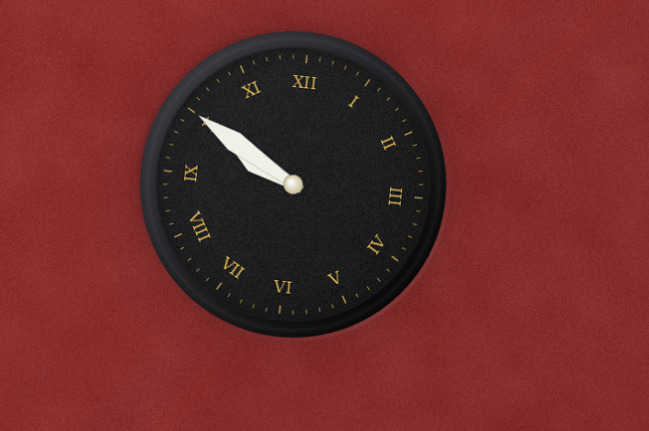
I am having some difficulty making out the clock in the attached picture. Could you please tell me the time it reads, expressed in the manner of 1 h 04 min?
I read 9 h 50 min
